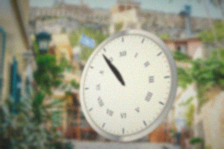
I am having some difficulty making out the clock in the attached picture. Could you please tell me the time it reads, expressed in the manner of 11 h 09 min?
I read 10 h 54 min
